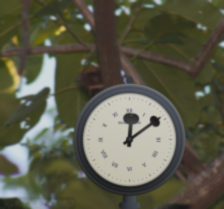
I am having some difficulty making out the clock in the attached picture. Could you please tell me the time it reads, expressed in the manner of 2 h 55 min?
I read 12 h 09 min
